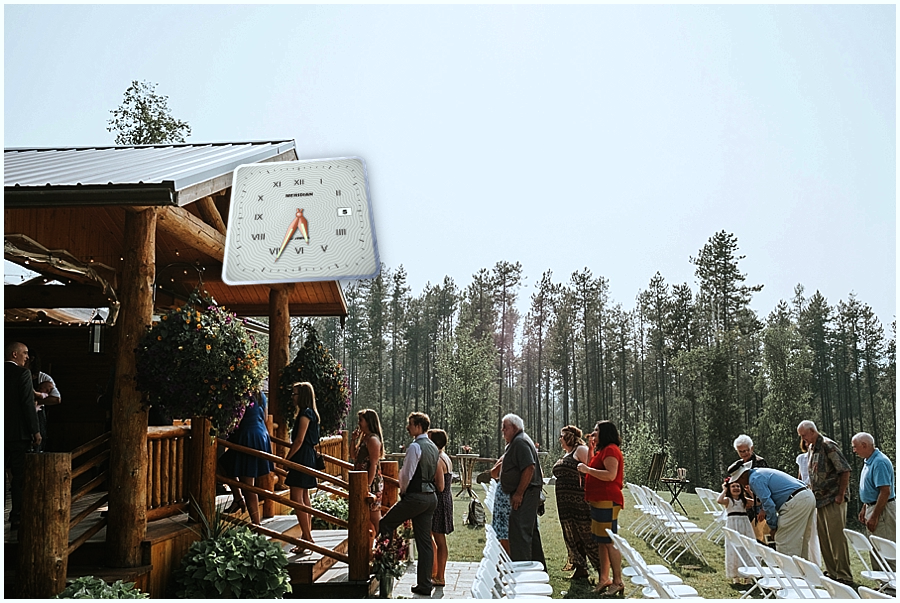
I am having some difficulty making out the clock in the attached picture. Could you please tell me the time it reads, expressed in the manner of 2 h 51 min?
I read 5 h 34 min
